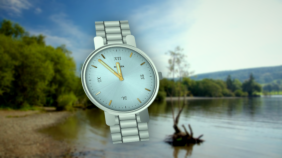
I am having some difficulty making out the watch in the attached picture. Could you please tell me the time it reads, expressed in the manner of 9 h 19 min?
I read 11 h 53 min
